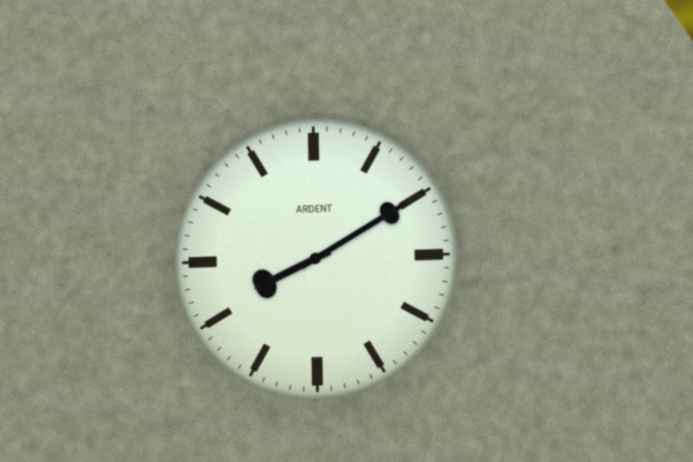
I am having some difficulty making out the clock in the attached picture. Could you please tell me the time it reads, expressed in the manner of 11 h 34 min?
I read 8 h 10 min
